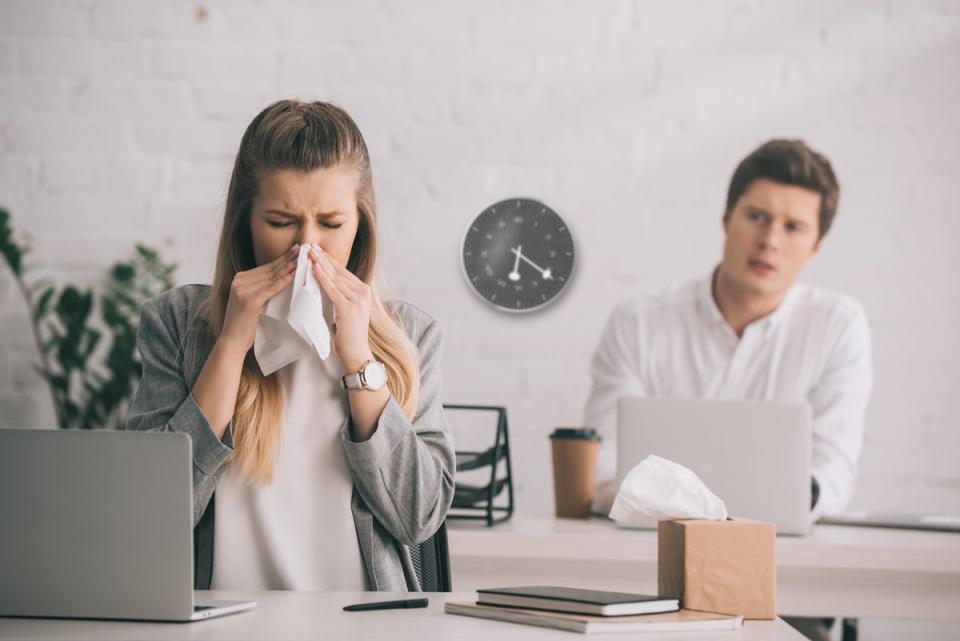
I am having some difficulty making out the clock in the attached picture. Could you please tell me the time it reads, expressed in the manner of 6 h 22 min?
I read 6 h 21 min
